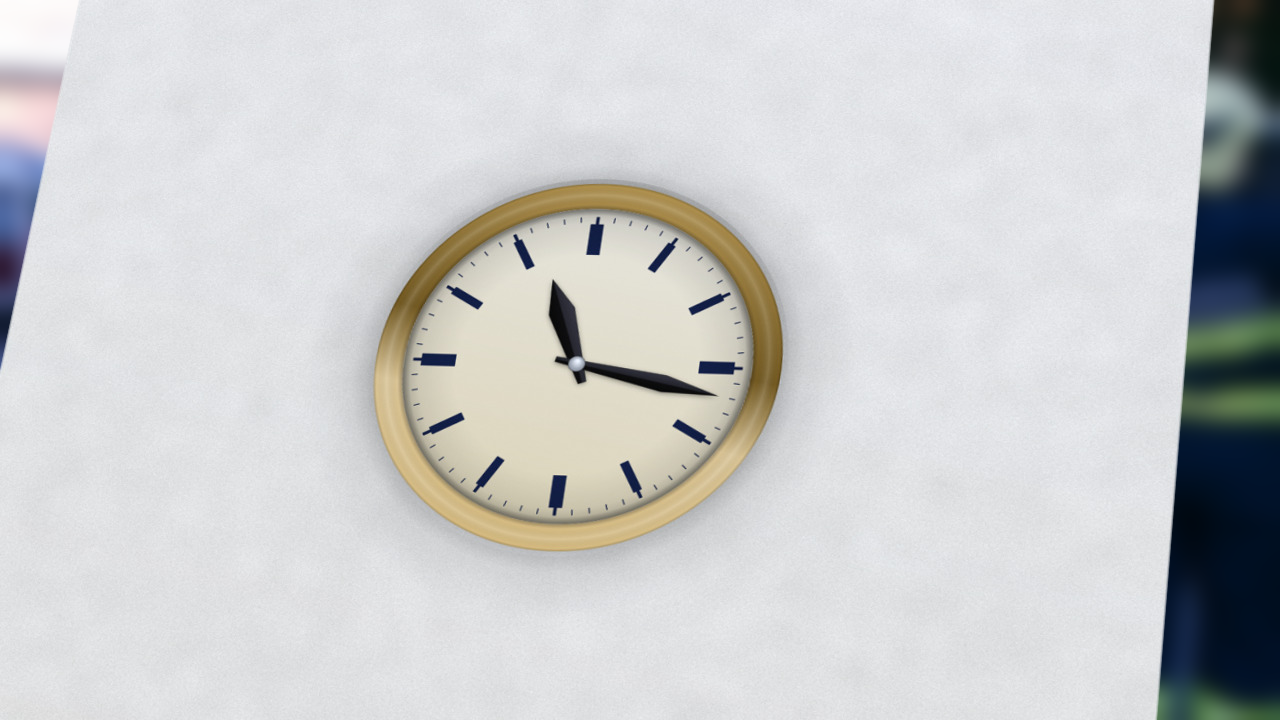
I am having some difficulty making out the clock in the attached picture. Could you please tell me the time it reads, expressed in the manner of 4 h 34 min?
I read 11 h 17 min
